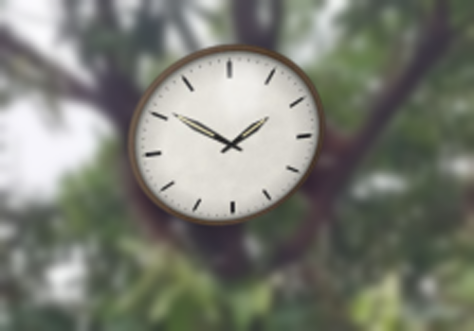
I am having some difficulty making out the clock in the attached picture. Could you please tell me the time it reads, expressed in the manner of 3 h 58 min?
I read 1 h 51 min
